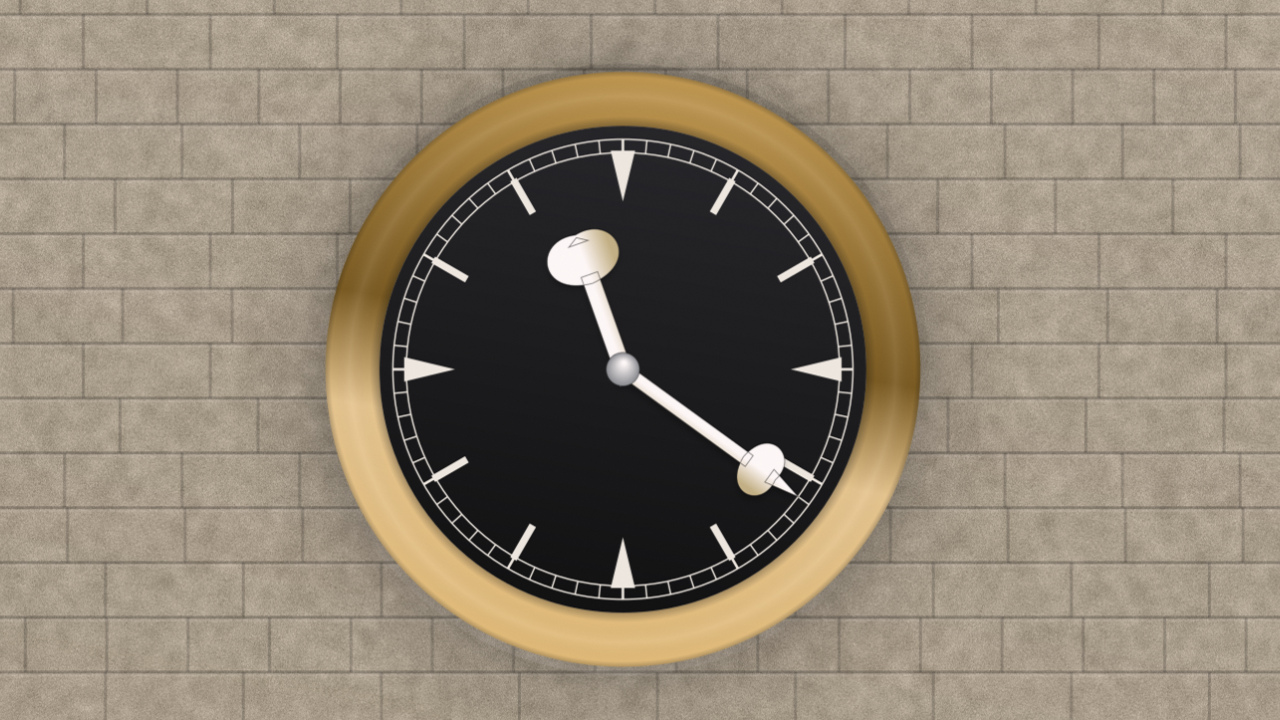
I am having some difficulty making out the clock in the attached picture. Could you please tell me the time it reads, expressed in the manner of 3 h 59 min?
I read 11 h 21 min
